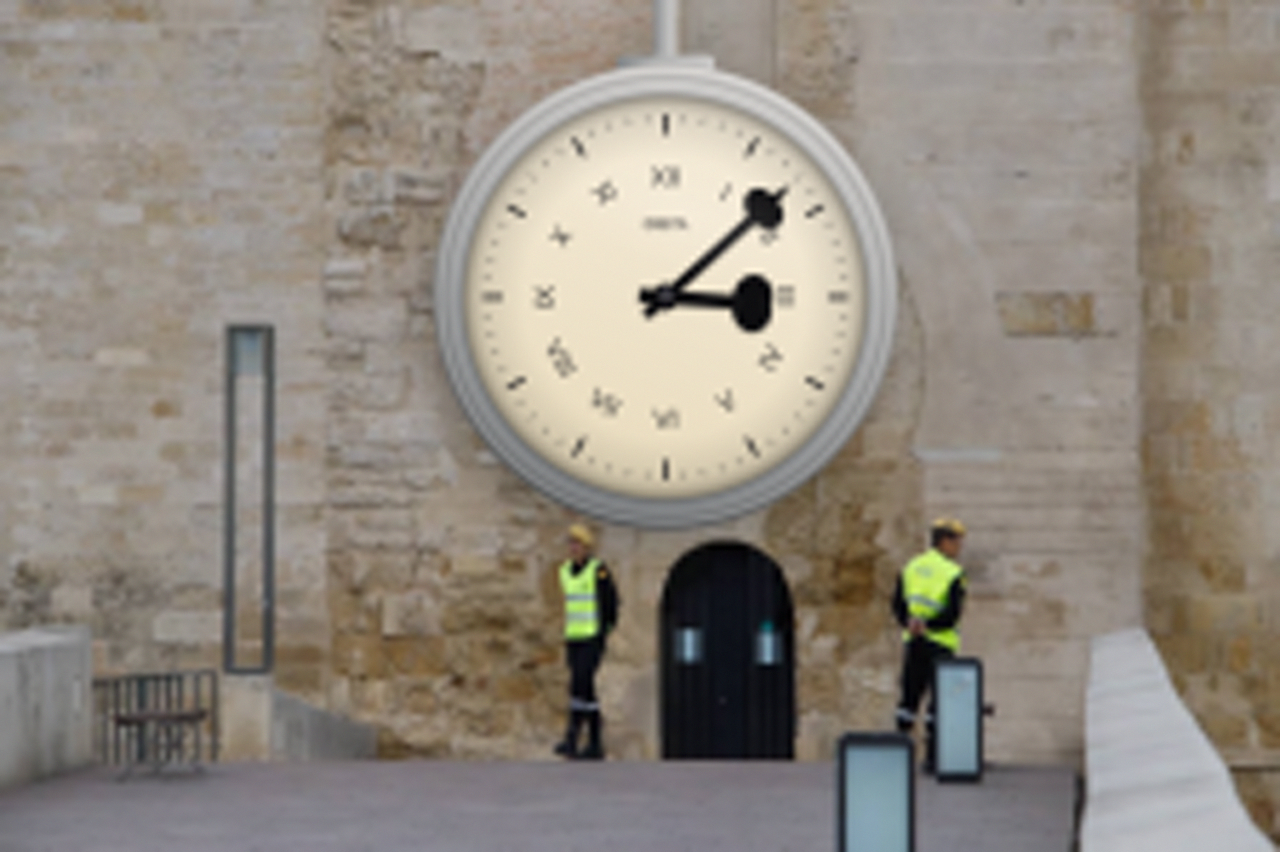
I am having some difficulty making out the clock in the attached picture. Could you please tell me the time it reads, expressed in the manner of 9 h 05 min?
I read 3 h 08 min
